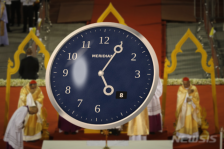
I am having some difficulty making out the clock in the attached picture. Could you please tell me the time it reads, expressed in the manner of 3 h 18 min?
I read 5 h 05 min
